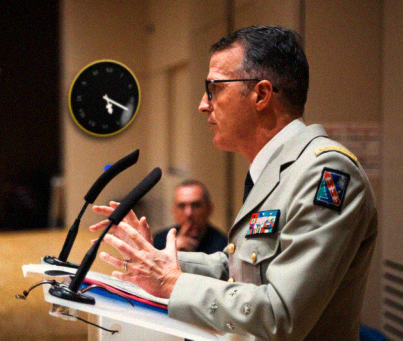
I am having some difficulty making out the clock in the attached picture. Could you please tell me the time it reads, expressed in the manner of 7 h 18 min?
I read 5 h 19 min
